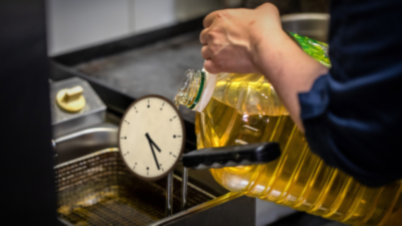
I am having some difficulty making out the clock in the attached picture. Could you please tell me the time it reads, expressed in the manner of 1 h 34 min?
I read 4 h 26 min
